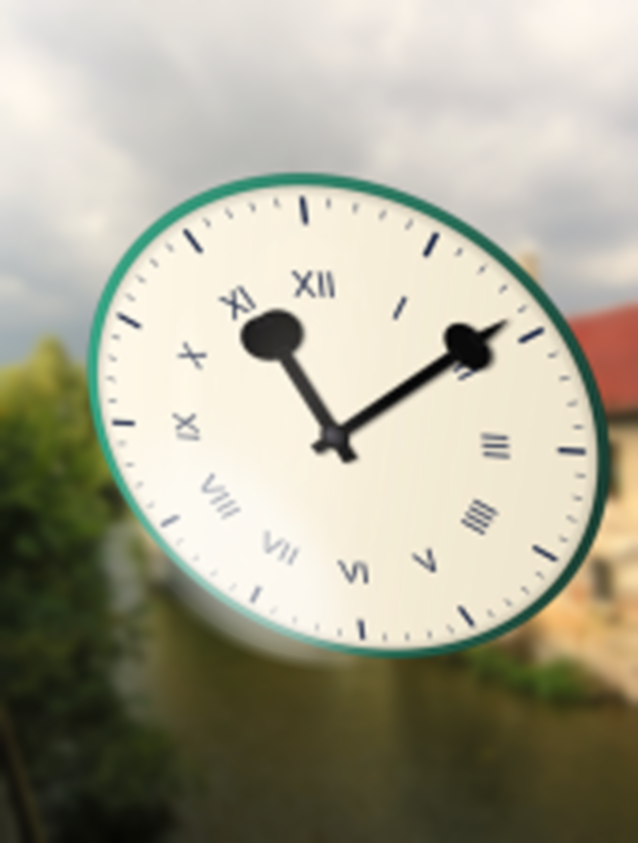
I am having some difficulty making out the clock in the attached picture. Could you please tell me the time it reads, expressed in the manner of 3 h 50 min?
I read 11 h 09 min
